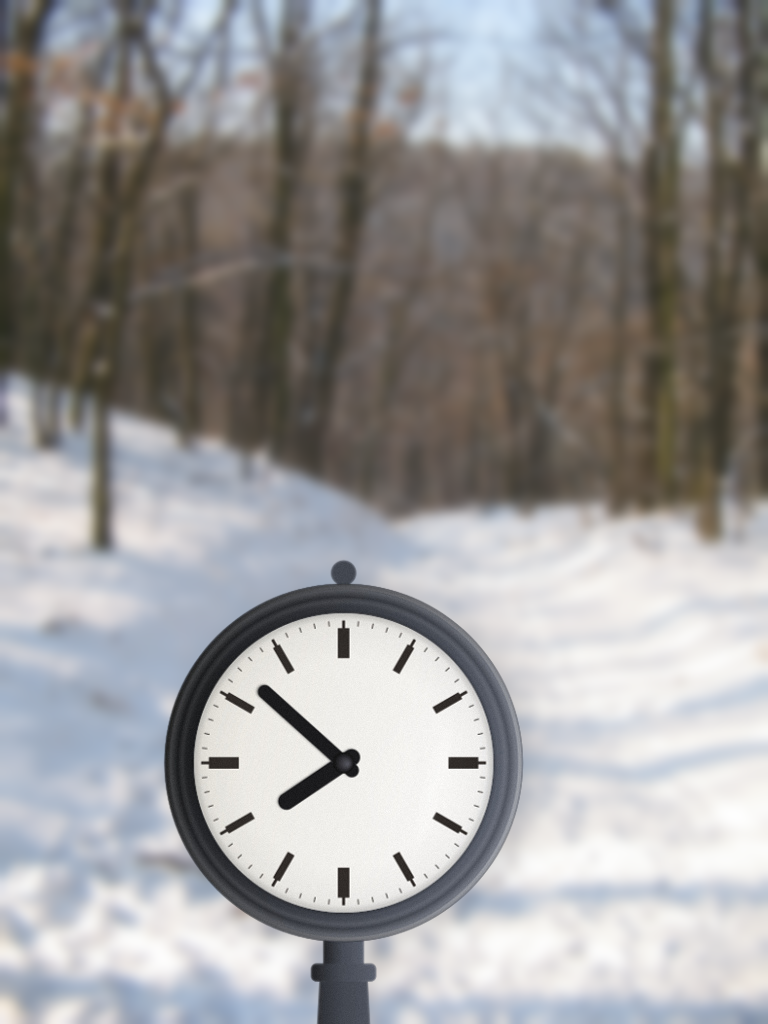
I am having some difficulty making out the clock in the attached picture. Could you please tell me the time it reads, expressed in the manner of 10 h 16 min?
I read 7 h 52 min
